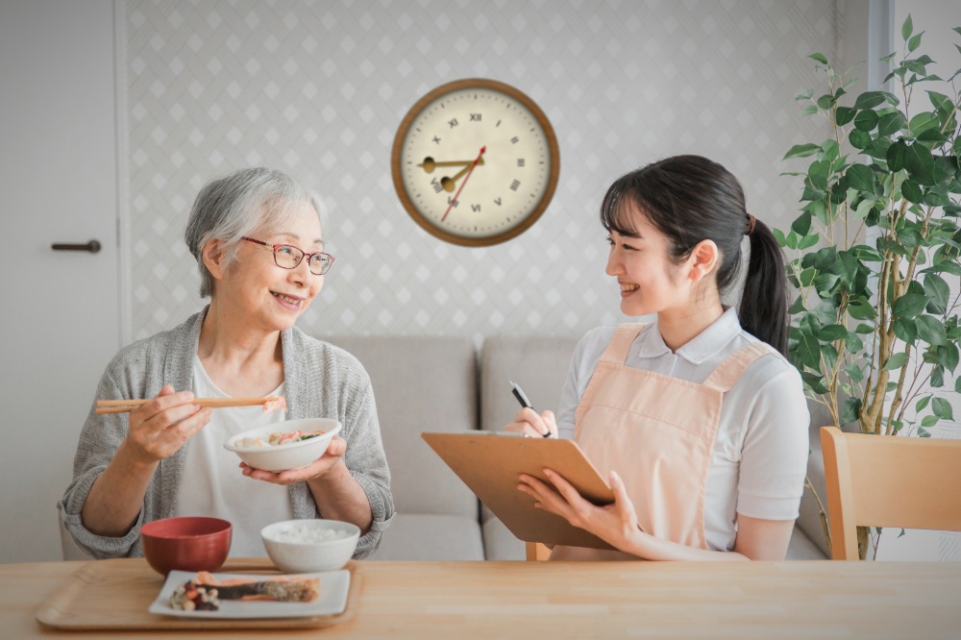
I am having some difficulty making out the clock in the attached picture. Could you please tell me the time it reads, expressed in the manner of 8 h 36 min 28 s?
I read 7 h 44 min 35 s
